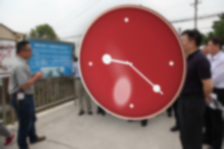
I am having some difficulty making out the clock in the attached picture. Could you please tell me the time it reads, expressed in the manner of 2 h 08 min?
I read 9 h 22 min
